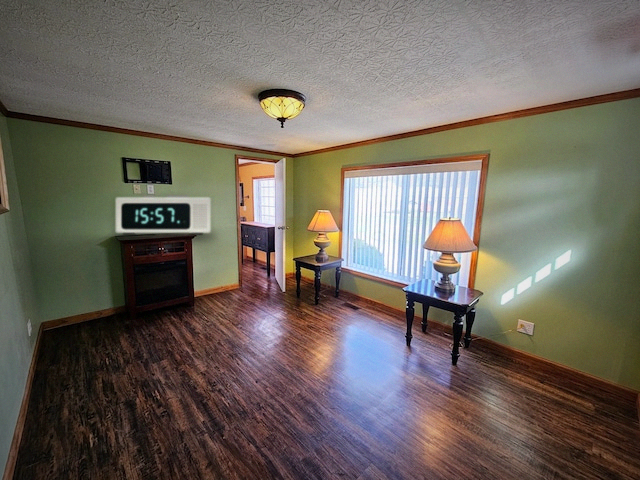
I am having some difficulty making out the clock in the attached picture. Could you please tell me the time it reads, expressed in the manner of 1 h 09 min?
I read 15 h 57 min
